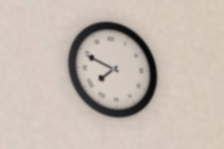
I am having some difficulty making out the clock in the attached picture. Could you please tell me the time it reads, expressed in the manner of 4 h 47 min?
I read 7 h 49 min
